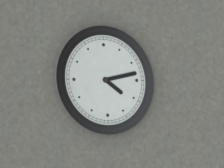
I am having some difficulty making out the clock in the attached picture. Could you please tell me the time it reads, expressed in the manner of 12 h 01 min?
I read 4 h 13 min
